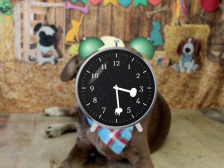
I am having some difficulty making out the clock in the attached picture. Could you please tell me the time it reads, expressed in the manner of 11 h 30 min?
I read 3 h 29 min
